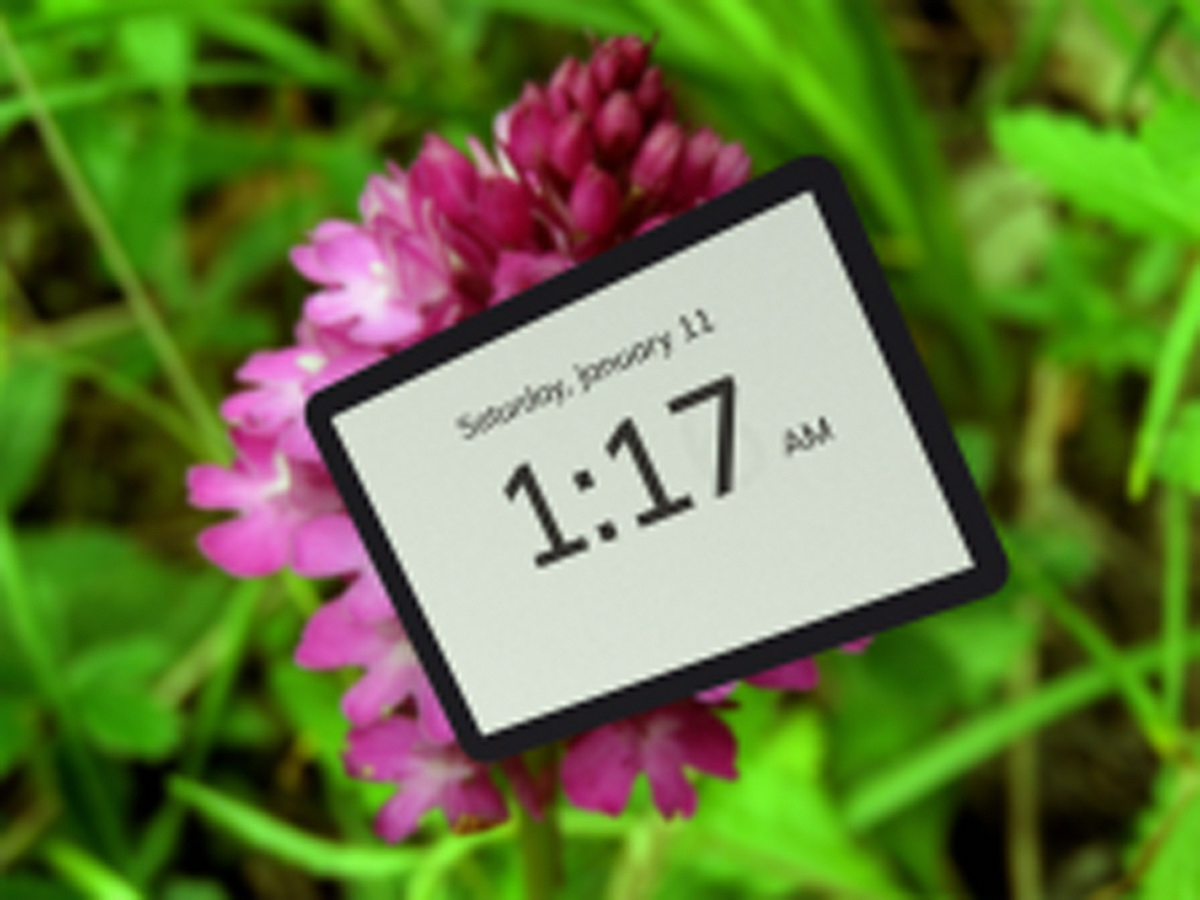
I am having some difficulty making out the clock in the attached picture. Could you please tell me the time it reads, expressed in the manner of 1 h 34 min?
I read 1 h 17 min
